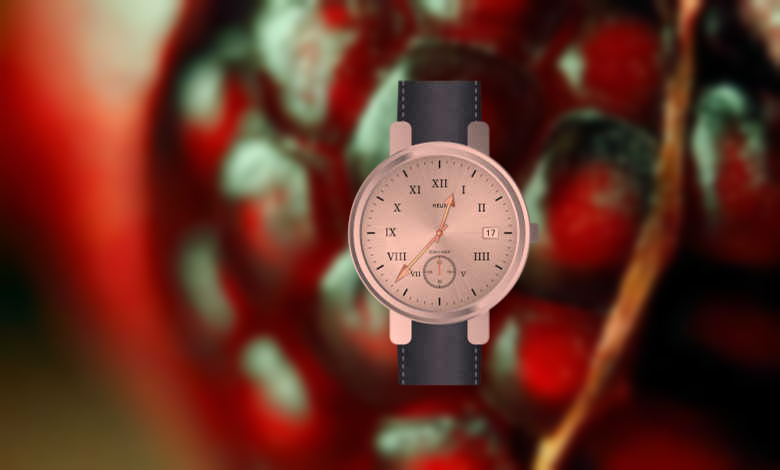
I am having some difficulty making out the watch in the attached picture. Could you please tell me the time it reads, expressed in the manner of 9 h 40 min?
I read 12 h 37 min
